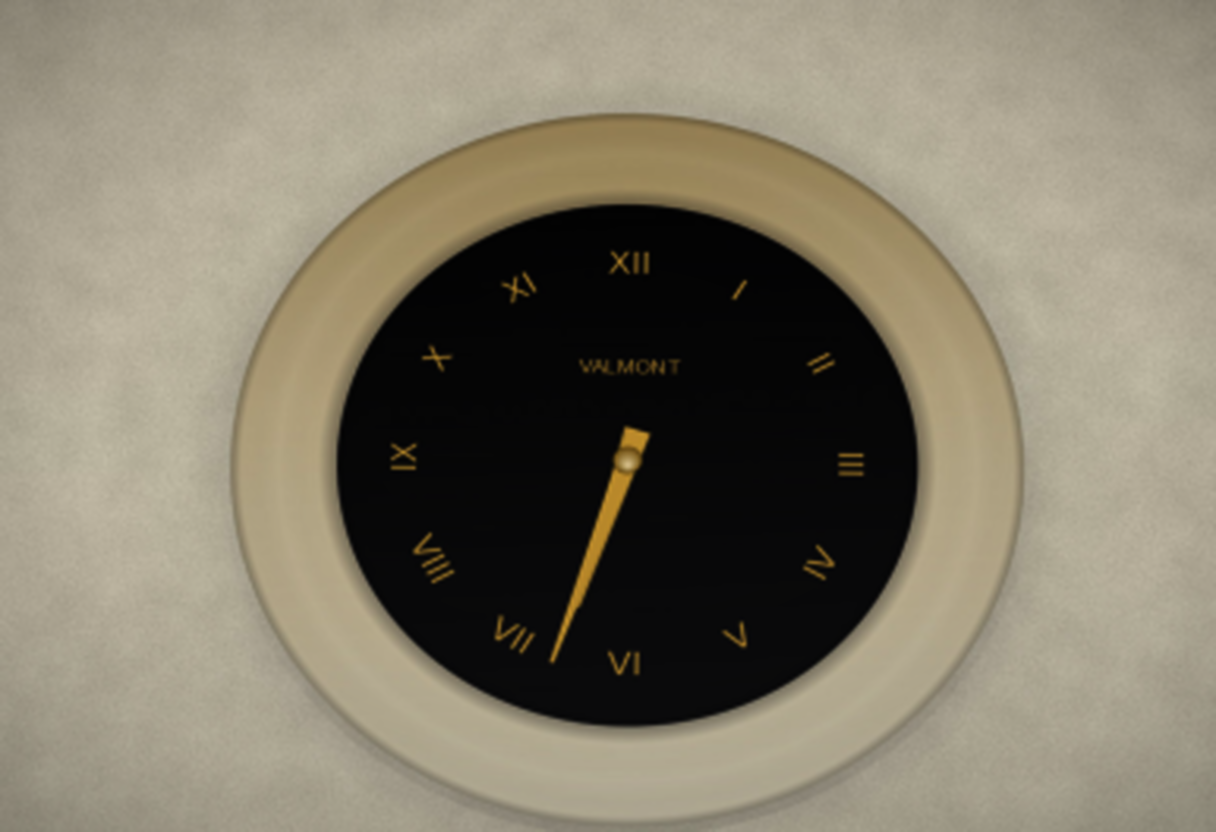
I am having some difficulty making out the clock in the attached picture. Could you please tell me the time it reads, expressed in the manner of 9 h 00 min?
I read 6 h 33 min
